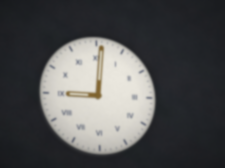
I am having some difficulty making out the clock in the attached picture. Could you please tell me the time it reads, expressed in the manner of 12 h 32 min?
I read 9 h 01 min
